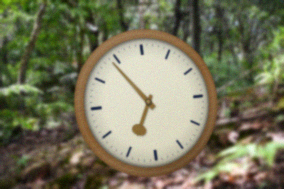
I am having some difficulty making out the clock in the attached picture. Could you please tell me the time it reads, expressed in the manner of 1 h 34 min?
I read 6 h 54 min
